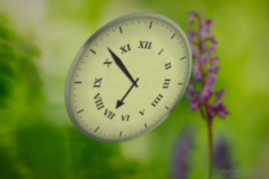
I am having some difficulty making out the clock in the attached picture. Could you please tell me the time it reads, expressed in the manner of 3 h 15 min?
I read 6 h 52 min
